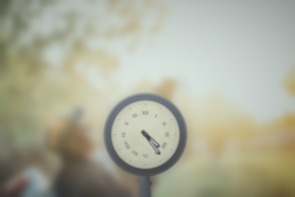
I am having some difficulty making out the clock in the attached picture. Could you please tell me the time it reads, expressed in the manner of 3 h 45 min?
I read 4 h 24 min
